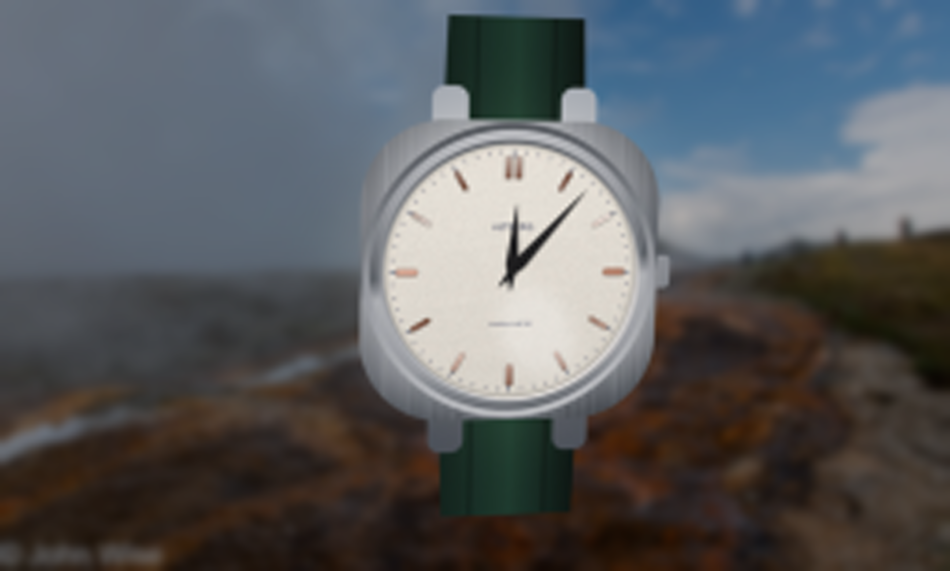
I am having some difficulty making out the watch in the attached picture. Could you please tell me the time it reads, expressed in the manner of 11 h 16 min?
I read 12 h 07 min
